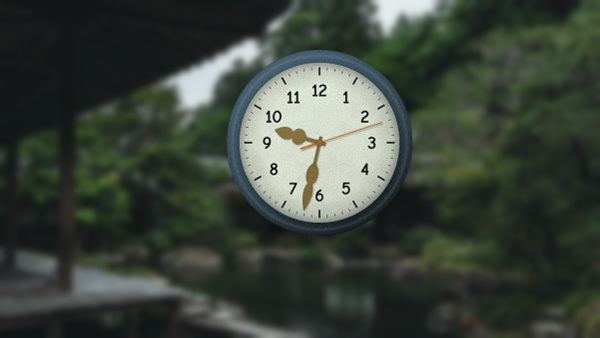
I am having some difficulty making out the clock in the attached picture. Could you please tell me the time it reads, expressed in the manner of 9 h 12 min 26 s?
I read 9 h 32 min 12 s
